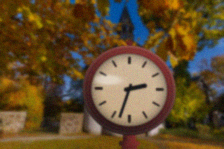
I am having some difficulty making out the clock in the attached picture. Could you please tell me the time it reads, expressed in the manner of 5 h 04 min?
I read 2 h 33 min
